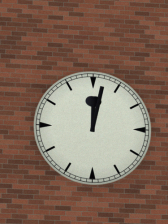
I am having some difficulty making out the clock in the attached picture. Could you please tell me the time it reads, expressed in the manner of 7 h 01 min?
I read 12 h 02 min
